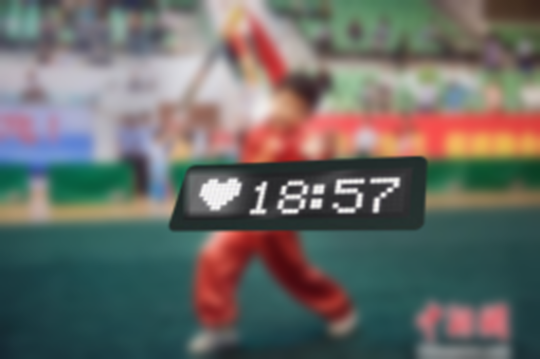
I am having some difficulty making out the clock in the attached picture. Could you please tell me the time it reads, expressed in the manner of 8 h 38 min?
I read 18 h 57 min
